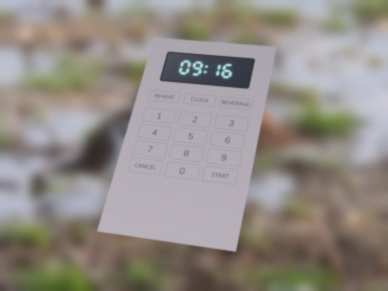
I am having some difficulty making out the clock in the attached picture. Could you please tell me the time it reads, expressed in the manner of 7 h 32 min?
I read 9 h 16 min
